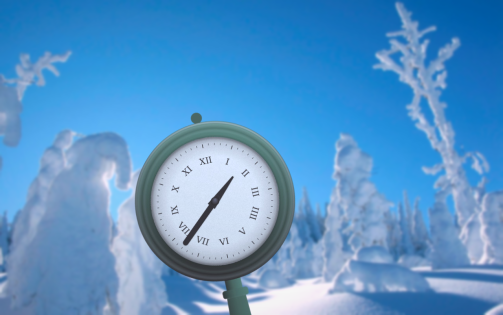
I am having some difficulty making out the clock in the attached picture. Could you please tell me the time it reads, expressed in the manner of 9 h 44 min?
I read 1 h 38 min
